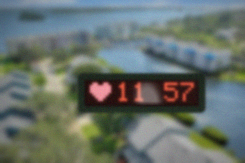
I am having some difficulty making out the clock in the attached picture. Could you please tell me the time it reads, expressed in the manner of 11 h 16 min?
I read 11 h 57 min
